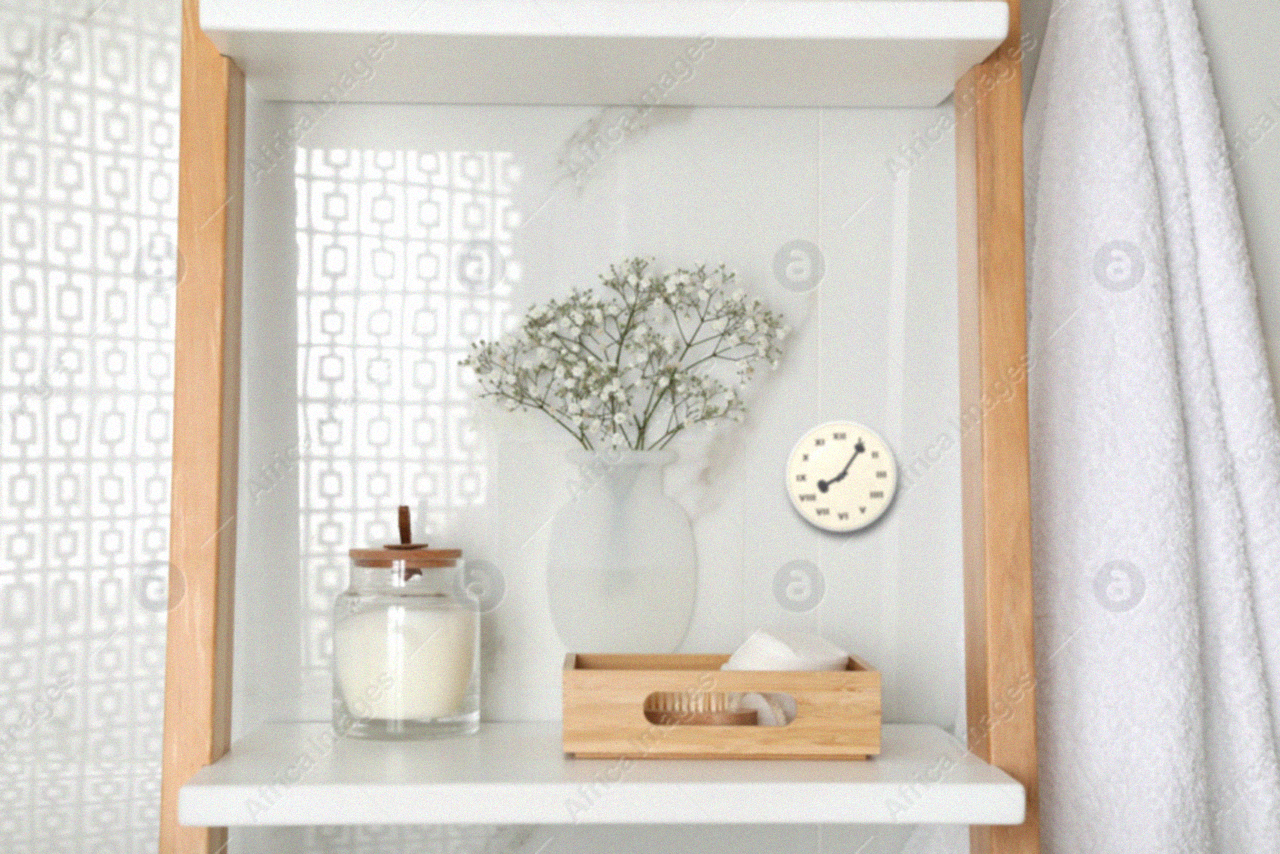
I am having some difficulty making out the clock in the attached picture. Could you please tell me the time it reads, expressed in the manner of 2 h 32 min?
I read 8 h 06 min
